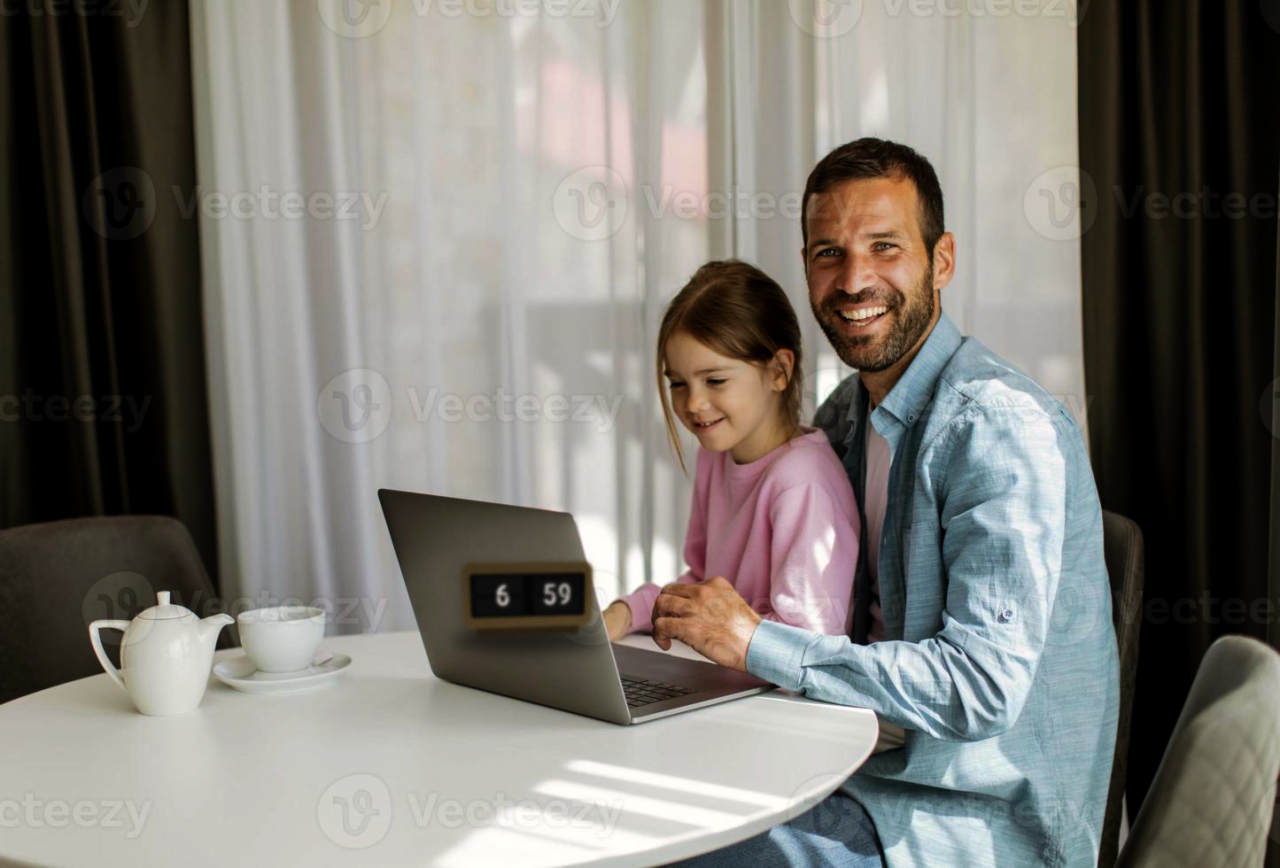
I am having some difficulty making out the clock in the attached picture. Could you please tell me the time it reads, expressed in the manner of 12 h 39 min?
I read 6 h 59 min
